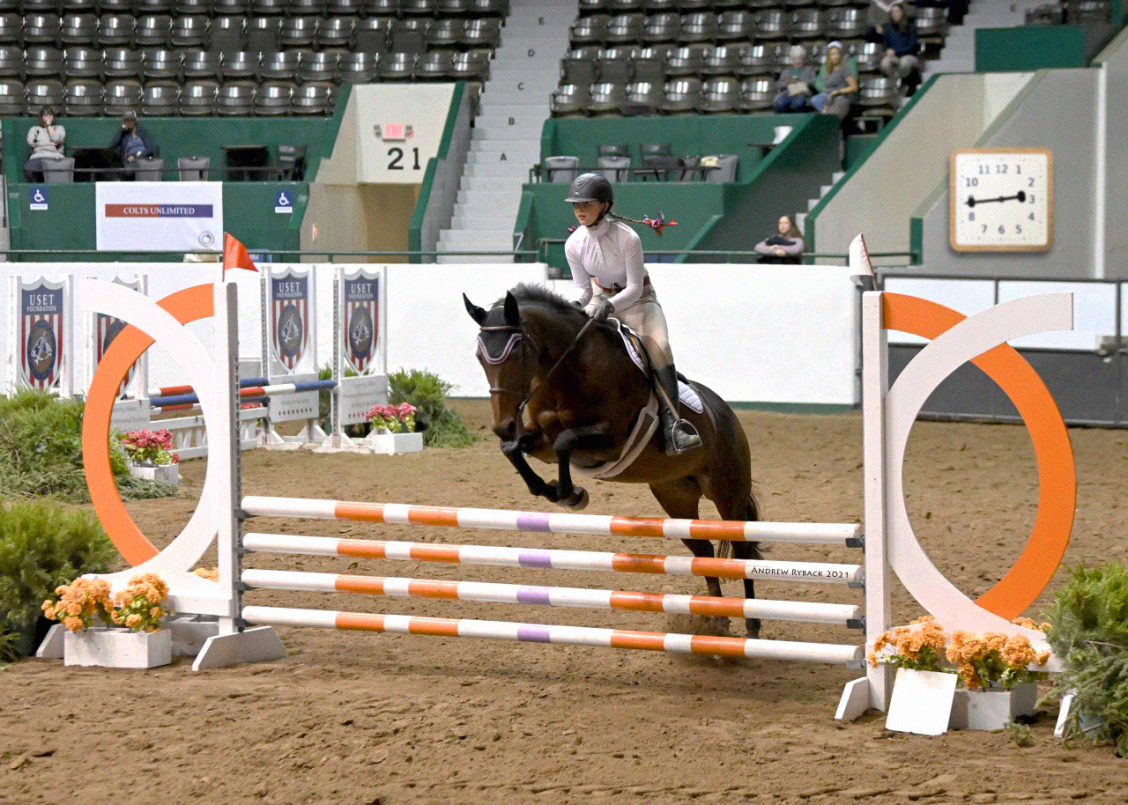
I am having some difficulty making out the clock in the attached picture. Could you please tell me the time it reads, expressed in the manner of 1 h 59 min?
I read 2 h 44 min
